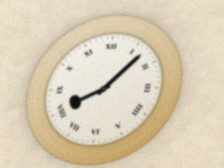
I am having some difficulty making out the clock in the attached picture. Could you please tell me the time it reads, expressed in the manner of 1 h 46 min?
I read 8 h 07 min
